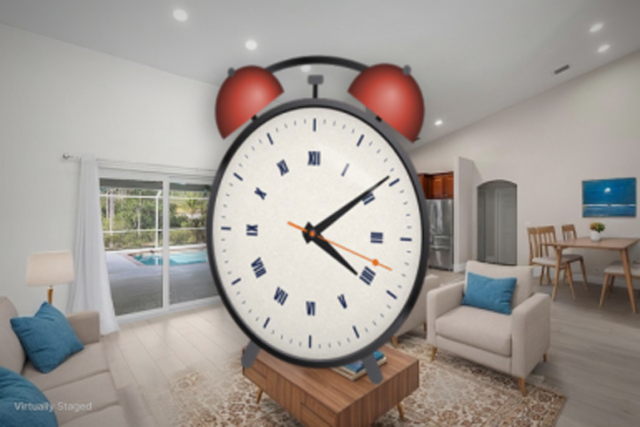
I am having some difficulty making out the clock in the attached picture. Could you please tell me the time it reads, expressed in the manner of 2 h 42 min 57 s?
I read 4 h 09 min 18 s
